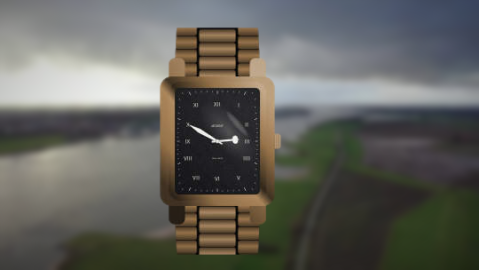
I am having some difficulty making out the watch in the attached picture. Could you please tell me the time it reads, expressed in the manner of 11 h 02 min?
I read 2 h 50 min
